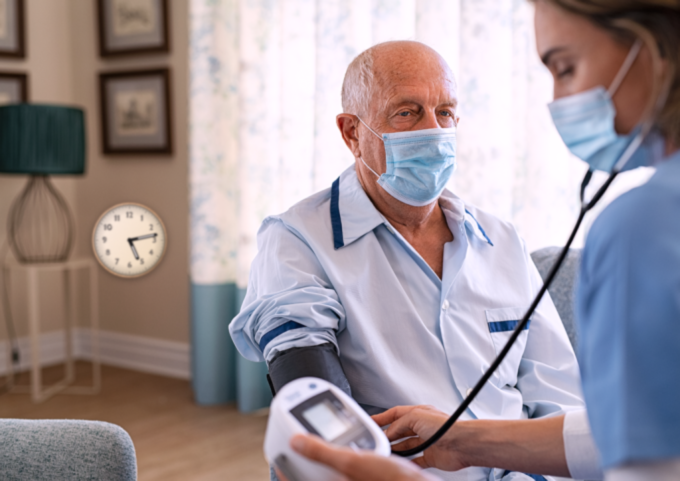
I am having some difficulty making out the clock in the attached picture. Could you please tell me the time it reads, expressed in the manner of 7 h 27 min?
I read 5 h 13 min
